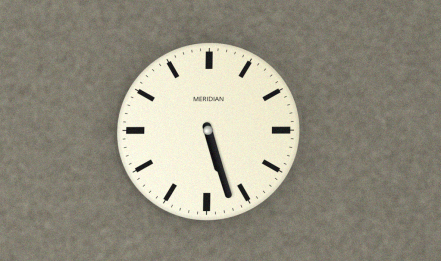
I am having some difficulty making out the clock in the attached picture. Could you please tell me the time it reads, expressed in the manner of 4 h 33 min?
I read 5 h 27 min
